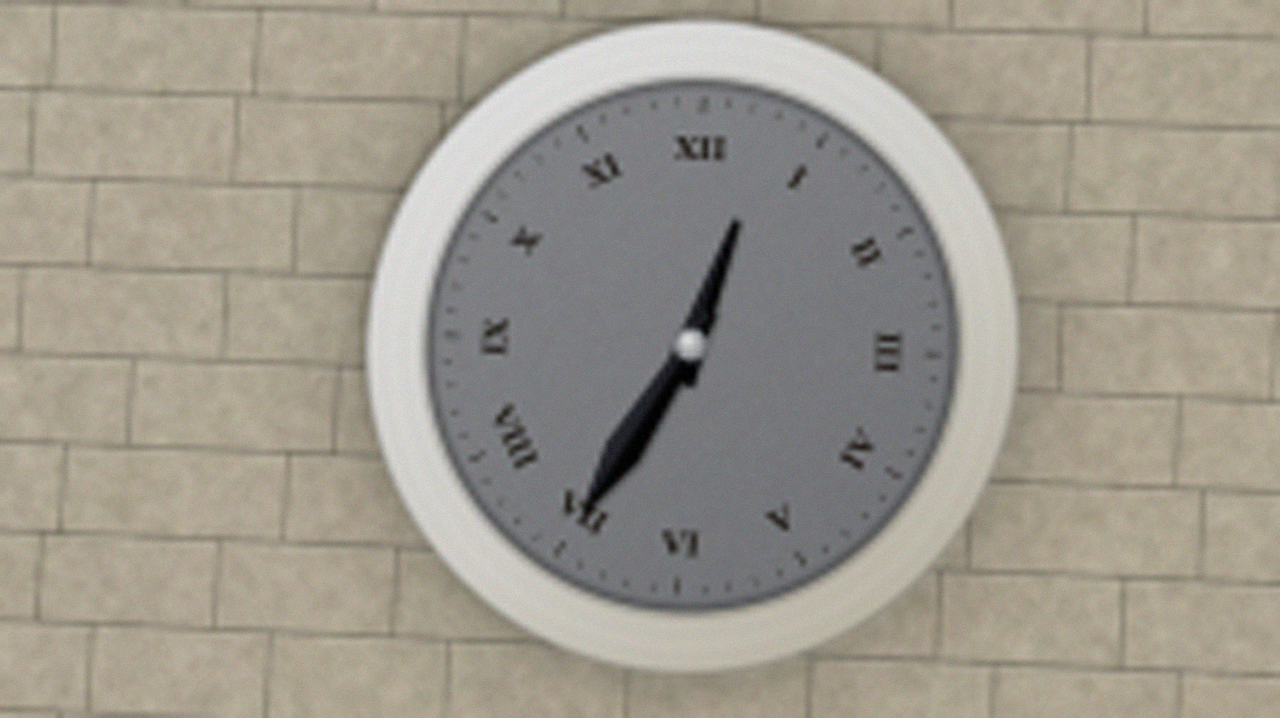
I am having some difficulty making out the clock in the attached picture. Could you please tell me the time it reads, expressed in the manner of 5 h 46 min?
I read 12 h 35 min
